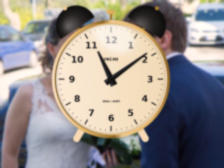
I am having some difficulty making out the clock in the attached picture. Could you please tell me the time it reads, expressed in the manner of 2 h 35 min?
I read 11 h 09 min
